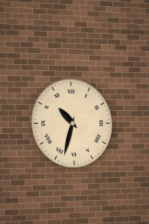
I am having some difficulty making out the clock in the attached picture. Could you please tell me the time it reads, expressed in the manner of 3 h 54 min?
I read 10 h 33 min
